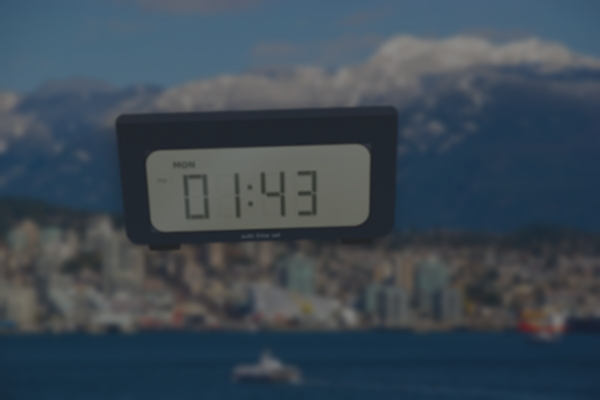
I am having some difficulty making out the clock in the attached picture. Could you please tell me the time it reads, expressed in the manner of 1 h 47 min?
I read 1 h 43 min
